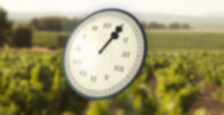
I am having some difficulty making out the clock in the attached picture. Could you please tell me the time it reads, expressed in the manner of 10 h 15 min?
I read 1 h 05 min
